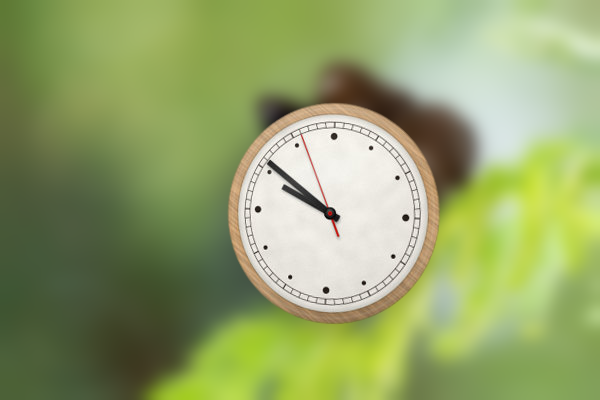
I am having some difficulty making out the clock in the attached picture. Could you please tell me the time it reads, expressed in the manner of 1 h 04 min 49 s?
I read 9 h 50 min 56 s
